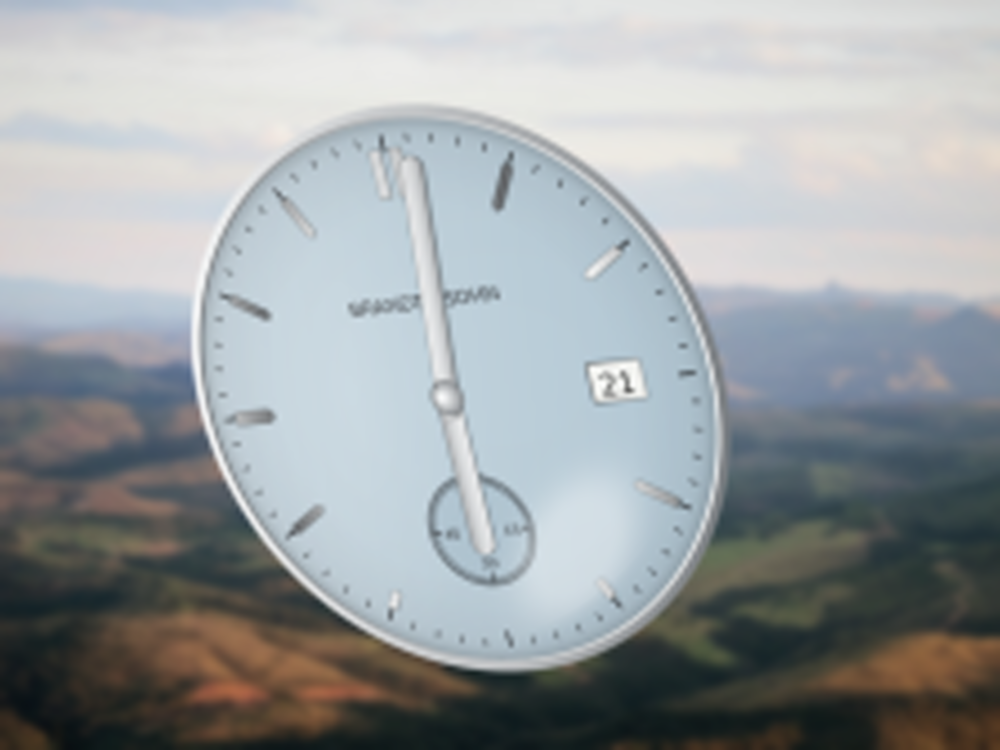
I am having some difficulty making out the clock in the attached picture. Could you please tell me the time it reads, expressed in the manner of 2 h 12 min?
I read 6 h 01 min
